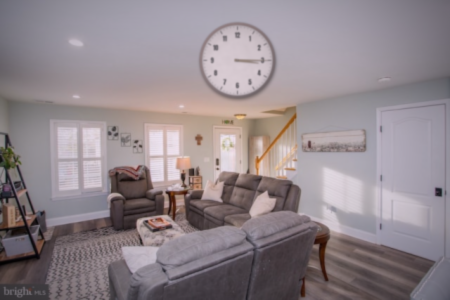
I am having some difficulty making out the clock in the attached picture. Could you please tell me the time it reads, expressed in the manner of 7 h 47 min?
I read 3 h 15 min
